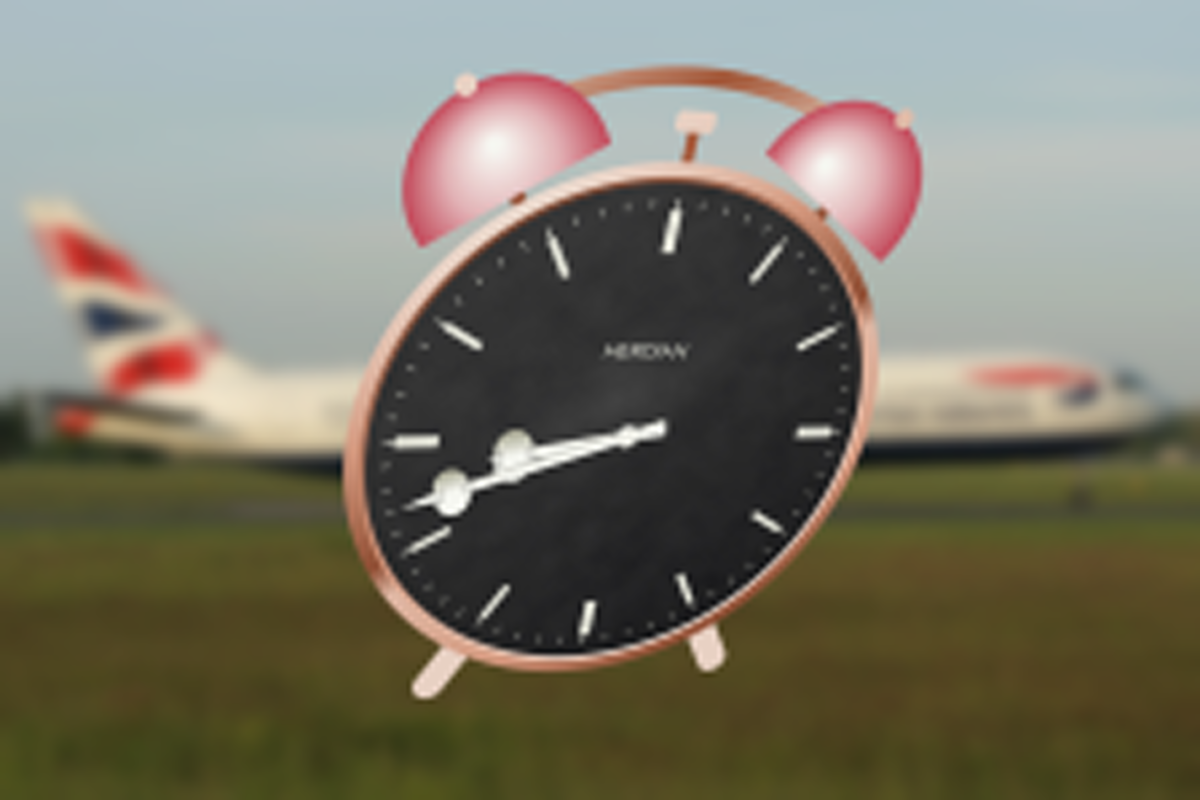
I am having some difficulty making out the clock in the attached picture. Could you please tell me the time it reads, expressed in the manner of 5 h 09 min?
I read 8 h 42 min
